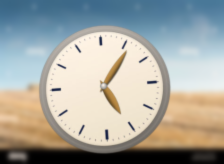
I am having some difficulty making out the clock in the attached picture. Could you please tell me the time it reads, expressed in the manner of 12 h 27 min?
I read 5 h 06 min
